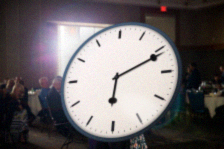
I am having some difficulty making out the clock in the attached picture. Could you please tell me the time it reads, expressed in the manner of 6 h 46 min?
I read 6 h 11 min
